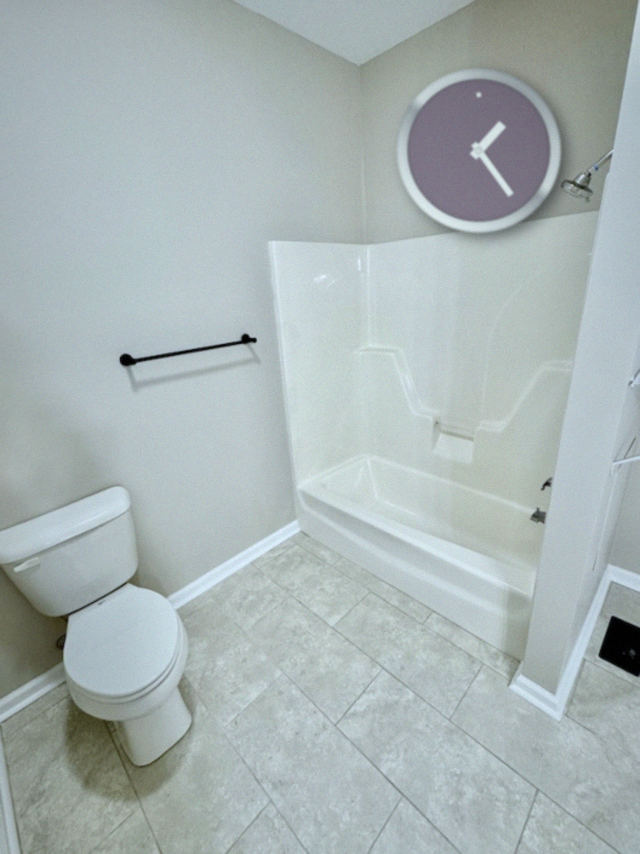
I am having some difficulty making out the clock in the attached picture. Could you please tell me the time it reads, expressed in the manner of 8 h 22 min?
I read 1 h 24 min
